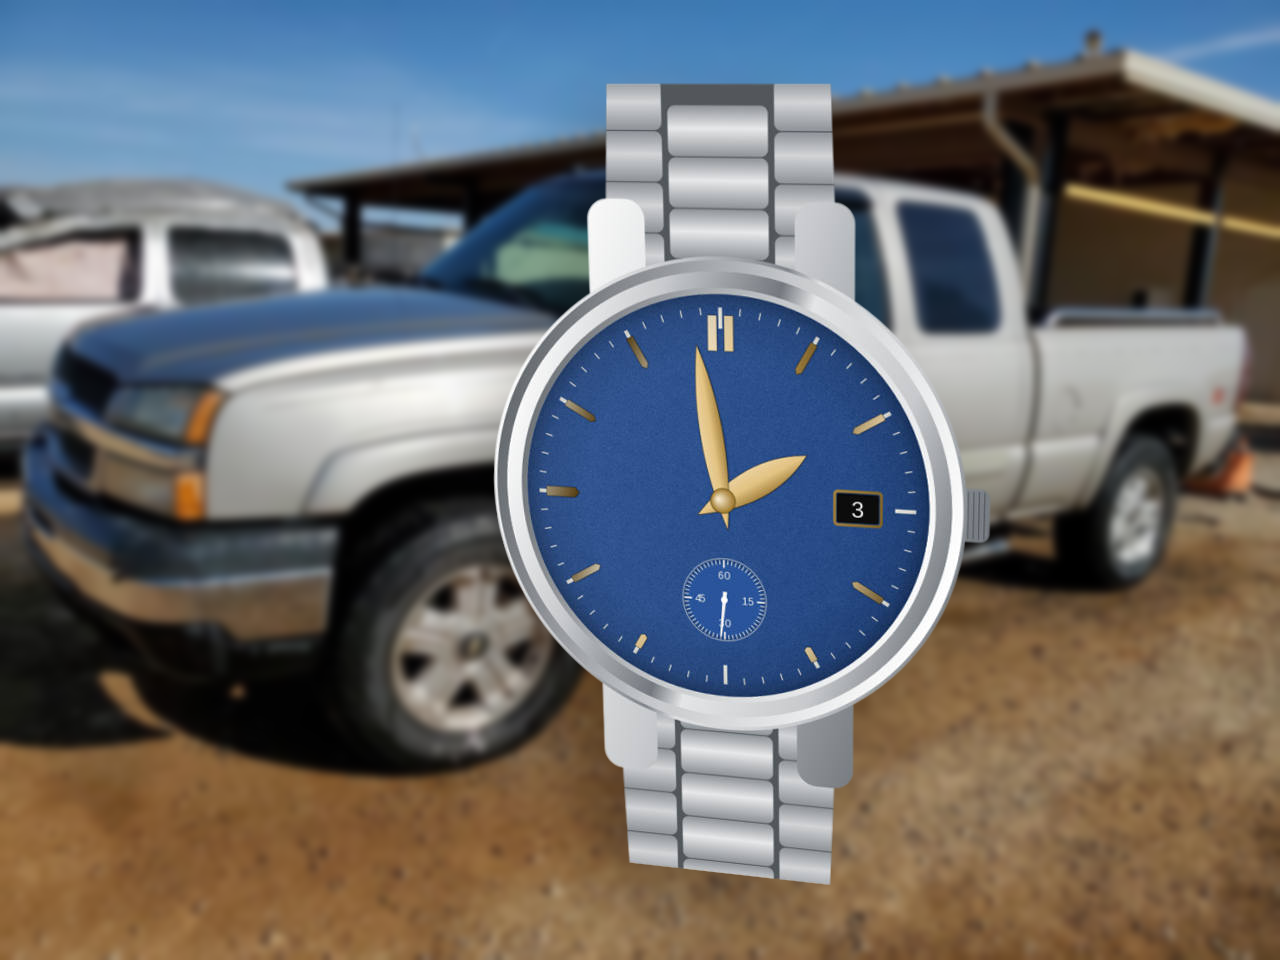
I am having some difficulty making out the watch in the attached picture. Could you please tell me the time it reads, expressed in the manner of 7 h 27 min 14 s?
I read 1 h 58 min 31 s
